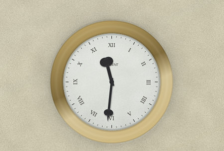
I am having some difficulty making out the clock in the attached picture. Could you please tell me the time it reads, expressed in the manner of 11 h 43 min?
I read 11 h 31 min
